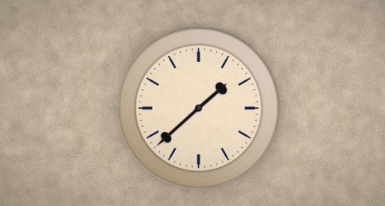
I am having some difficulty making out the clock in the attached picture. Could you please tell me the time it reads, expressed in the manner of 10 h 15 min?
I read 1 h 38 min
